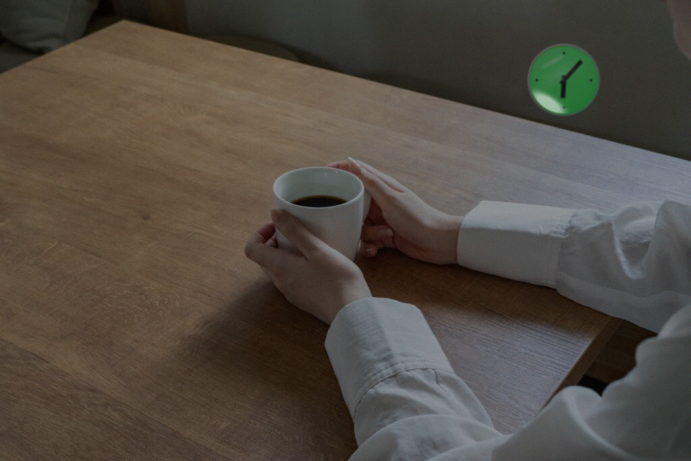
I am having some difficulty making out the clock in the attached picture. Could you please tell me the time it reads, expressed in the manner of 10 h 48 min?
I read 6 h 07 min
